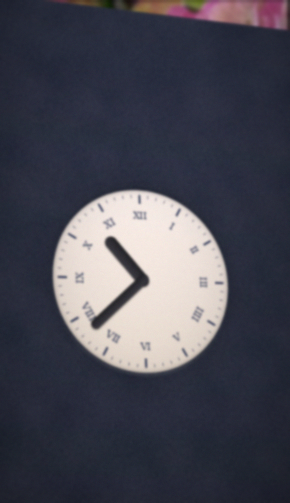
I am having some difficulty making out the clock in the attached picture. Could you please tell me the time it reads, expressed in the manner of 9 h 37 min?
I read 10 h 38 min
